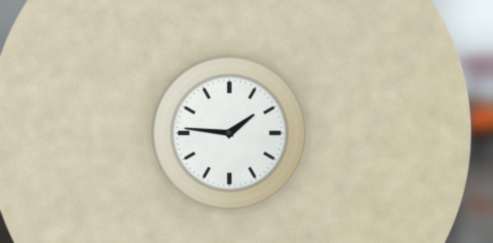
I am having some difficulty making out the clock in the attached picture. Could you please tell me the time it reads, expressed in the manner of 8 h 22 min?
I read 1 h 46 min
